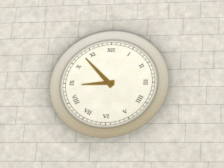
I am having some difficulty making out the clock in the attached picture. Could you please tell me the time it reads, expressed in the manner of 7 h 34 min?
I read 8 h 53 min
